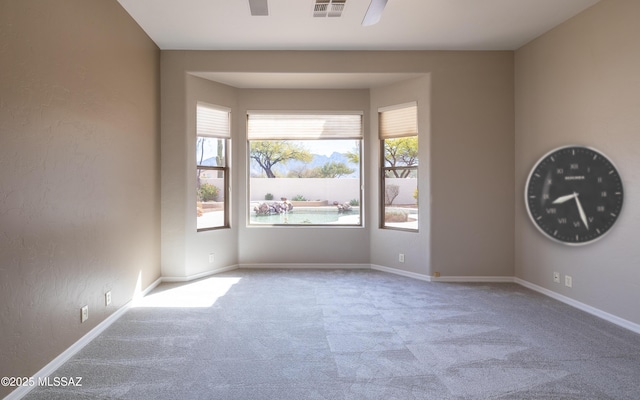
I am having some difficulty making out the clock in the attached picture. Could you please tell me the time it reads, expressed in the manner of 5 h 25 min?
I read 8 h 27 min
